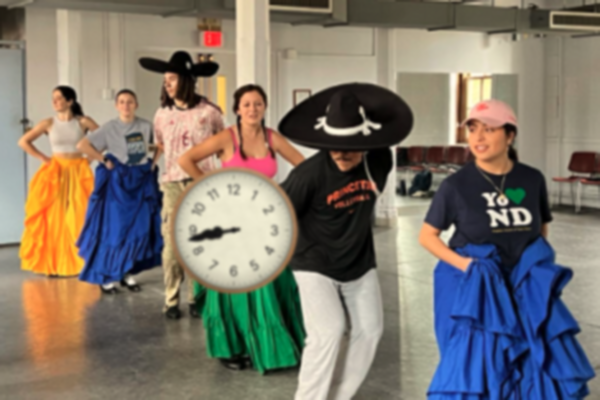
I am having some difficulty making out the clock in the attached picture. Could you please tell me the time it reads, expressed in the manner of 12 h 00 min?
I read 8 h 43 min
